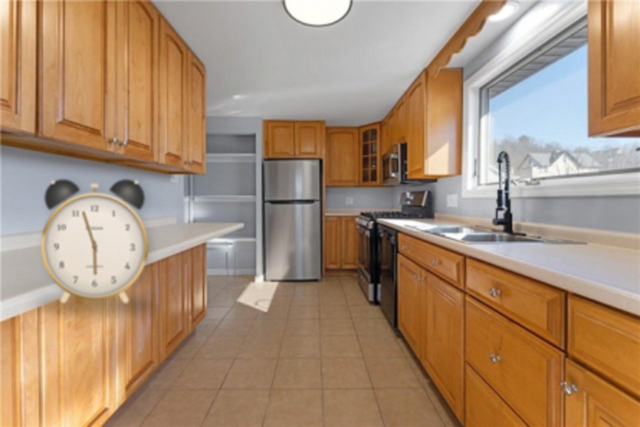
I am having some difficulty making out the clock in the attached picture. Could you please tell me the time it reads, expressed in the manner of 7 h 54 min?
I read 5 h 57 min
